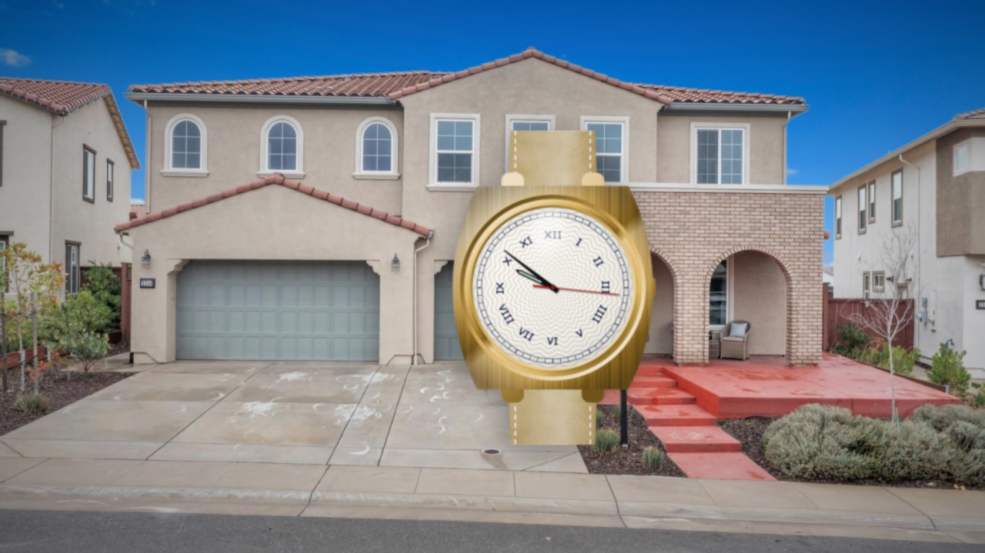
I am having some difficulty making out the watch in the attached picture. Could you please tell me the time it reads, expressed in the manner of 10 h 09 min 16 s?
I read 9 h 51 min 16 s
